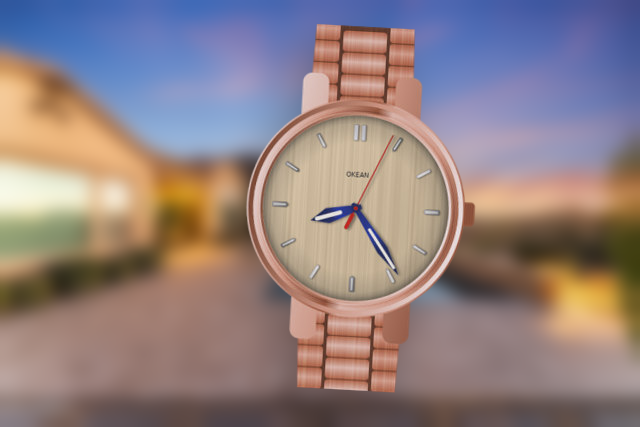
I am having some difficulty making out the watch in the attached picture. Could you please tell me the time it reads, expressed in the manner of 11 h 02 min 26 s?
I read 8 h 24 min 04 s
